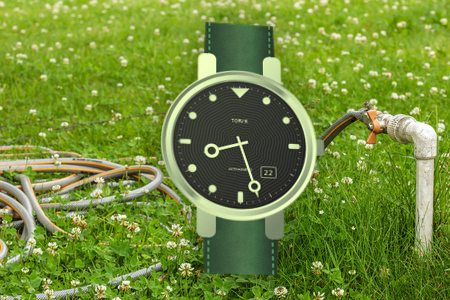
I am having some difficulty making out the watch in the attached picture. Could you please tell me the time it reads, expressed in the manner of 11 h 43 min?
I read 8 h 27 min
